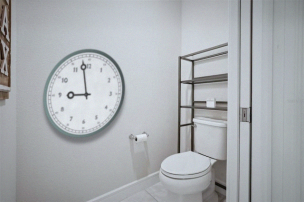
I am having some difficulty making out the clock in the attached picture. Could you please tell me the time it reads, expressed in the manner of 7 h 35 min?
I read 8 h 58 min
